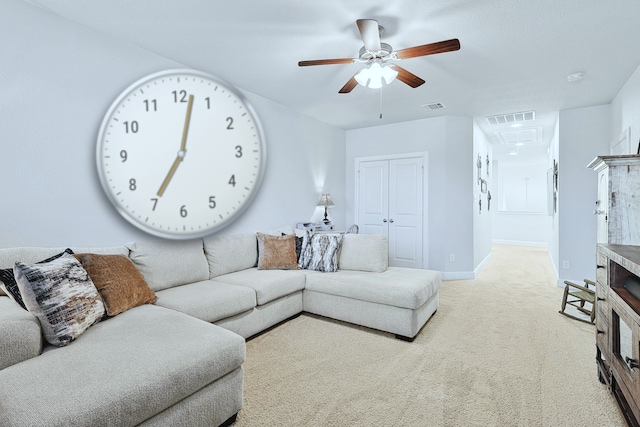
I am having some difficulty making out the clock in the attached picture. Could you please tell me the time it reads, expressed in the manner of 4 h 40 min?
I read 7 h 02 min
